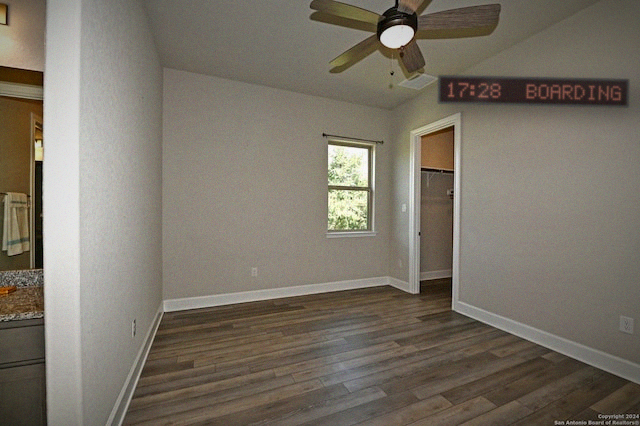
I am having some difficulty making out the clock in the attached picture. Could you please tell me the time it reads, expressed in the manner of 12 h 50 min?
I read 17 h 28 min
